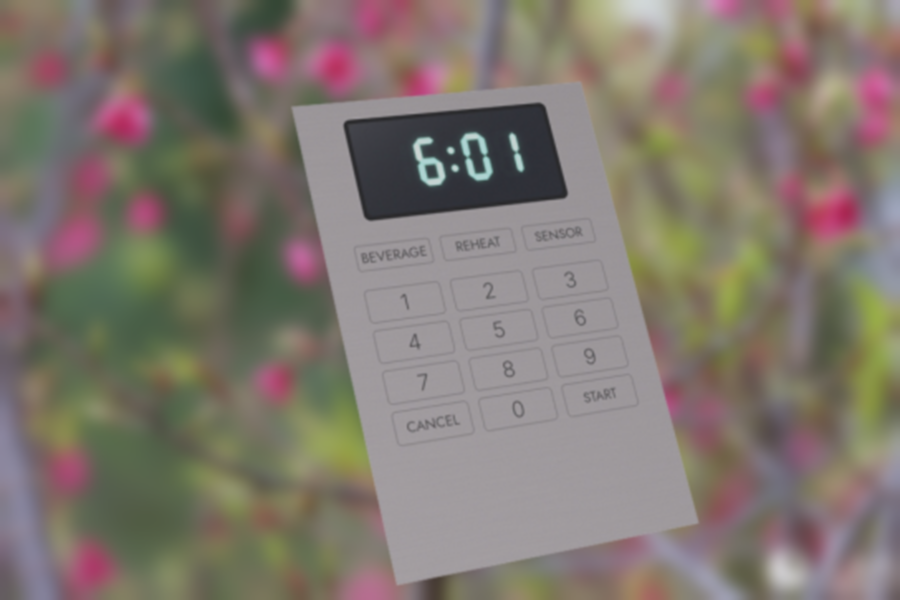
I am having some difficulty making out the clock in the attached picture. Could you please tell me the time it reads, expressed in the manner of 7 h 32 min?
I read 6 h 01 min
